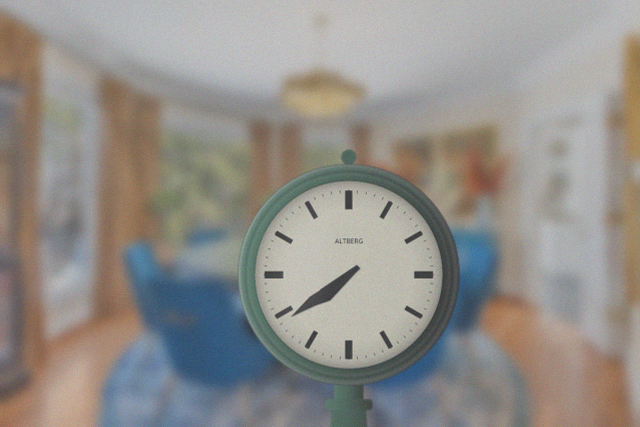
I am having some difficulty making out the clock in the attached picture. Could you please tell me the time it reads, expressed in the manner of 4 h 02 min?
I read 7 h 39 min
